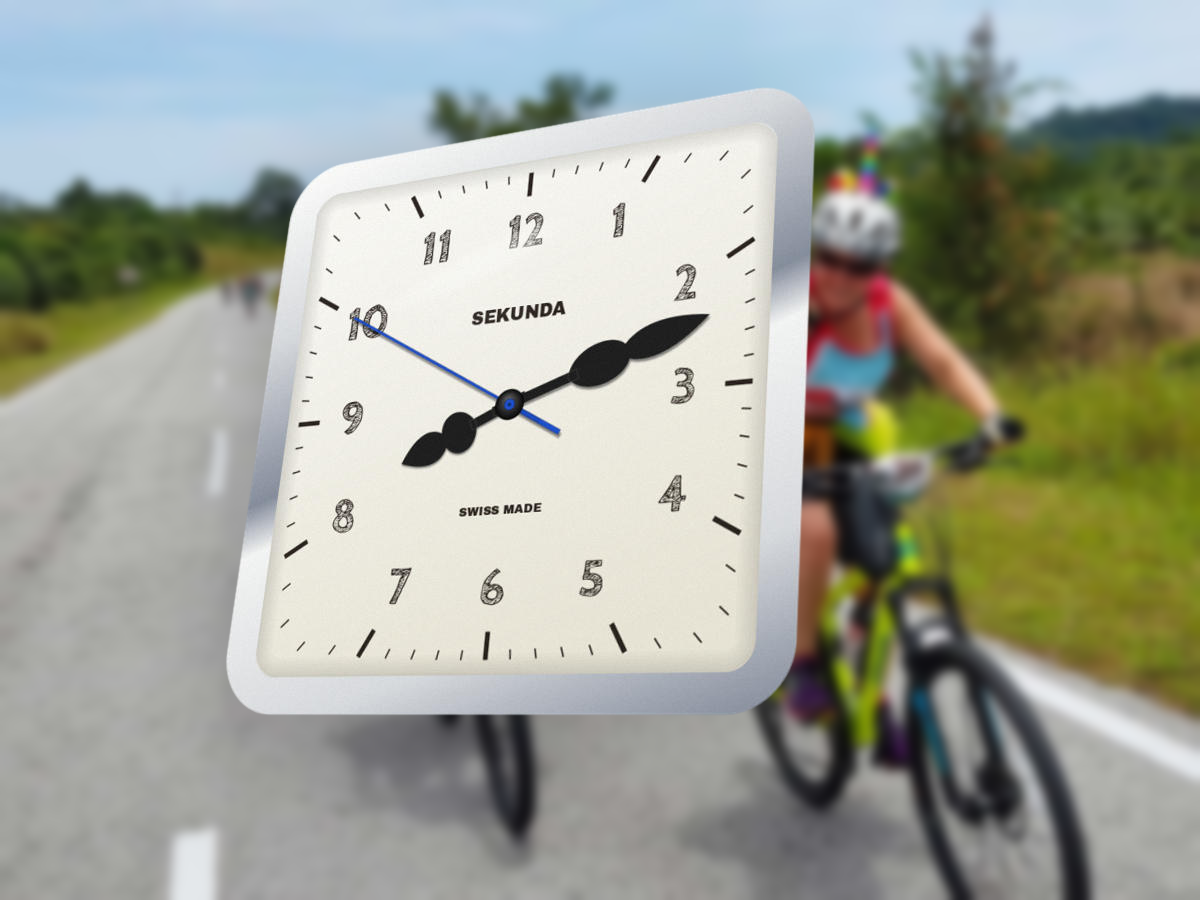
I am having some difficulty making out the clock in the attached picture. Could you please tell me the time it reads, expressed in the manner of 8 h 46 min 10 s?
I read 8 h 11 min 50 s
